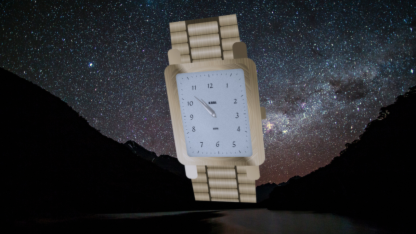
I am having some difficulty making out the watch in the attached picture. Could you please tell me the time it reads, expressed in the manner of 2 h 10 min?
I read 10 h 53 min
